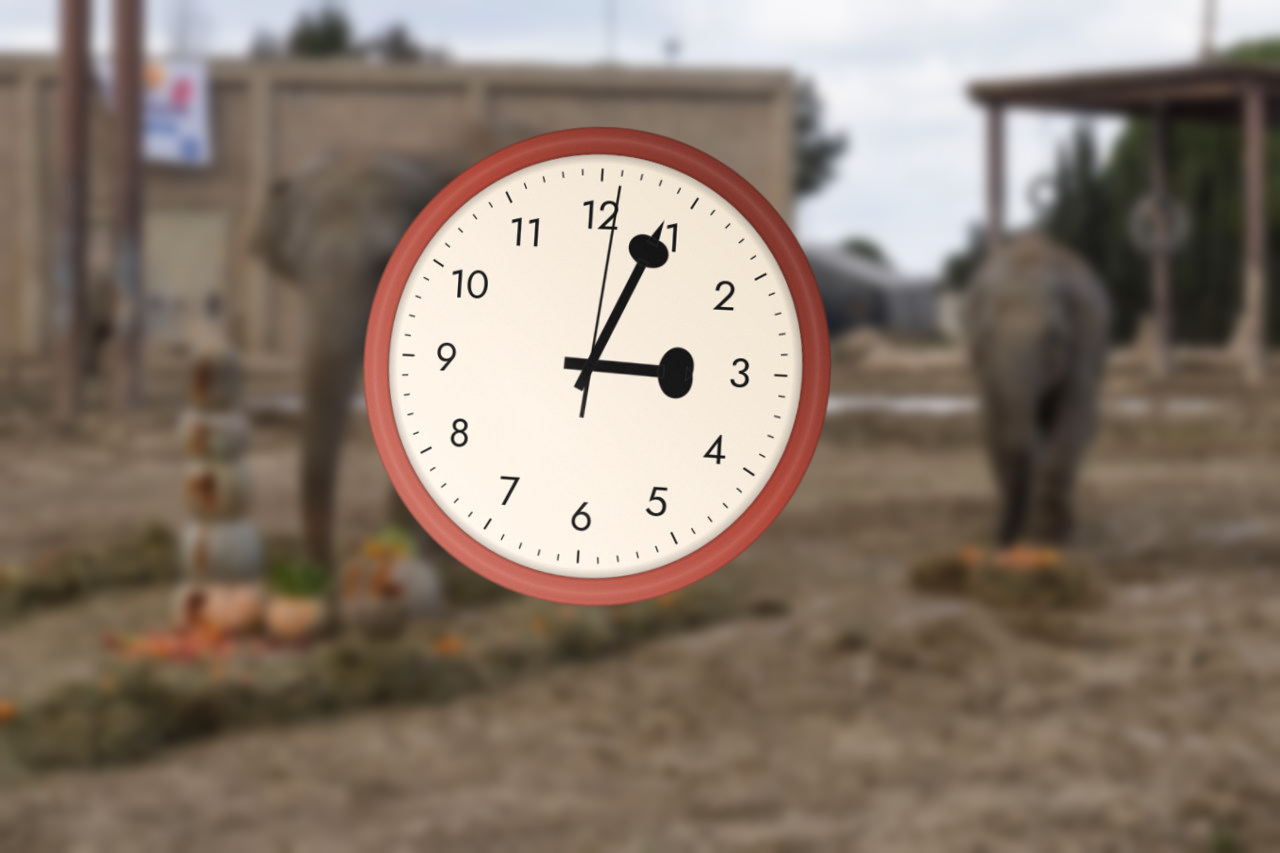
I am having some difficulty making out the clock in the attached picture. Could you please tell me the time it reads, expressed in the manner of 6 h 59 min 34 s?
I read 3 h 04 min 01 s
